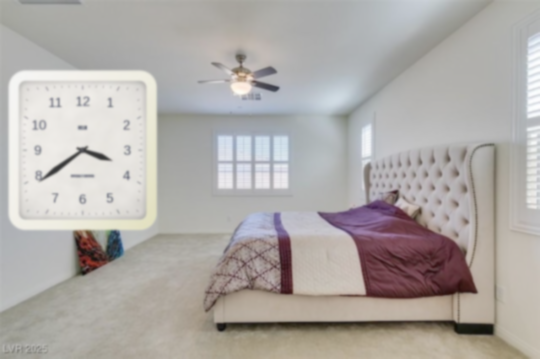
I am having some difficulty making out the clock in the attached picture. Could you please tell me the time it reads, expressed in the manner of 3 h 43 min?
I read 3 h 39 min
